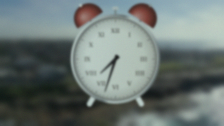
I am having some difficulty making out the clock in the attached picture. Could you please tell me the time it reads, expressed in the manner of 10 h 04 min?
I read 7 h 33 min
